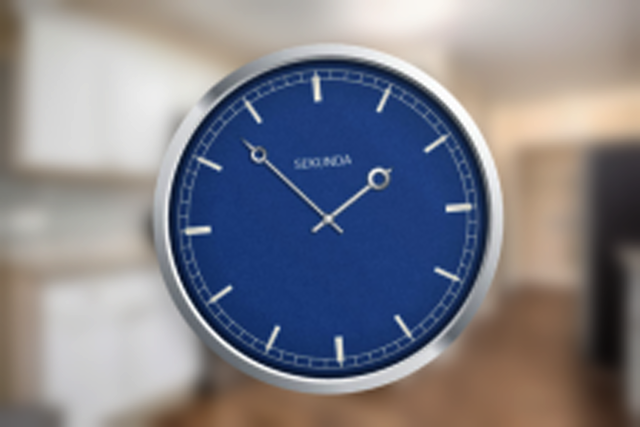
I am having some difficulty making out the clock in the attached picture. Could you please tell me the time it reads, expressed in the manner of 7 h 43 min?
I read 1 h 53 min
